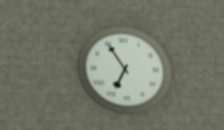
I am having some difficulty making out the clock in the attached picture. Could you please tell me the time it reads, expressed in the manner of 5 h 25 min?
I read 6 h 55 min
